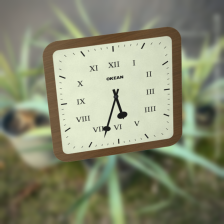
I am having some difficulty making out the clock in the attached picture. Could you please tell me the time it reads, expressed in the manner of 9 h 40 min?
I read 5 h 33 min
